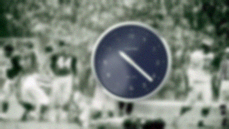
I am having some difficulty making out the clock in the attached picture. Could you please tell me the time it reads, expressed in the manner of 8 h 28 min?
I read 10 h 22 min
